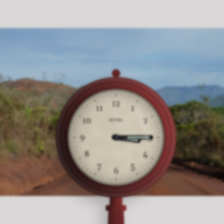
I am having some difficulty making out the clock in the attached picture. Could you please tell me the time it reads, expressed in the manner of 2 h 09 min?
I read 3 h 15 min
